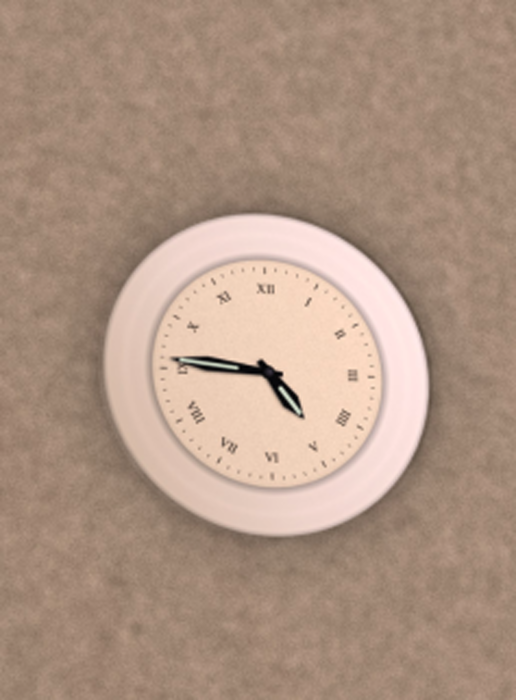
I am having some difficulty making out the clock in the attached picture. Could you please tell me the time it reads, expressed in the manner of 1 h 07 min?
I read 4 h 46 min
